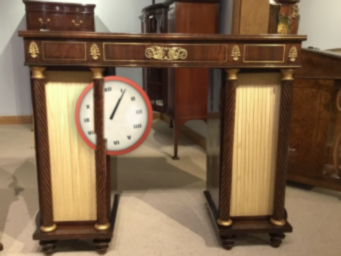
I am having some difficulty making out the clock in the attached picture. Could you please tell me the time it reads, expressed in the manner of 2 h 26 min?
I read 1 h 06 min
